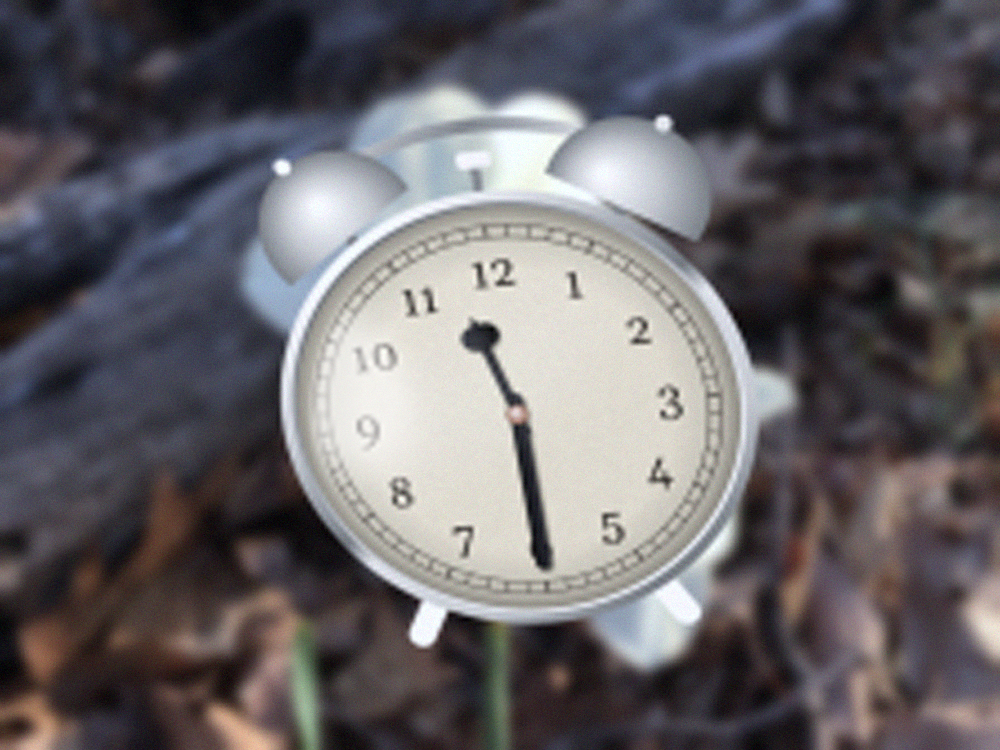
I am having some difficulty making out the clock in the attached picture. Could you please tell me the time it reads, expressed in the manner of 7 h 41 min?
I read 11 h 30 min
